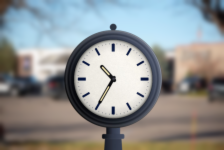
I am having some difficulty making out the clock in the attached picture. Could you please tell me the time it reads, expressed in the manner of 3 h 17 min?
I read 10 h 35 min
